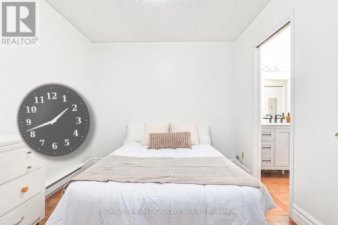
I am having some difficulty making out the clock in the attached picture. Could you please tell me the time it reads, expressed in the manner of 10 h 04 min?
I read 1 h 42 min
